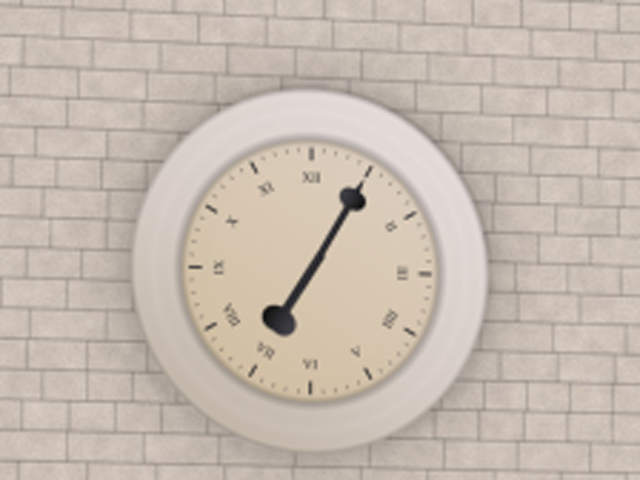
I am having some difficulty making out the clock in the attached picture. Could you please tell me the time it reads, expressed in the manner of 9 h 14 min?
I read 7 h 05 min
